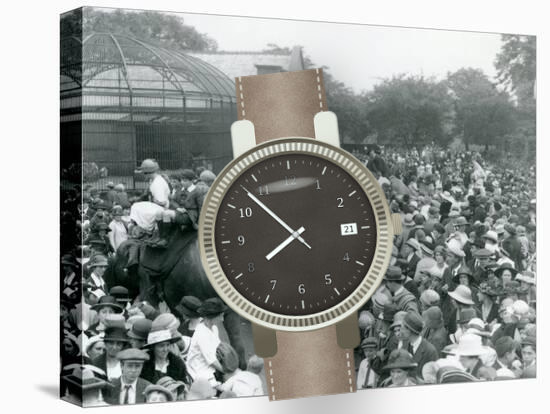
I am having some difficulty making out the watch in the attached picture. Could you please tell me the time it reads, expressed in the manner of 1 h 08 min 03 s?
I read 7 h 52 min 53 s
